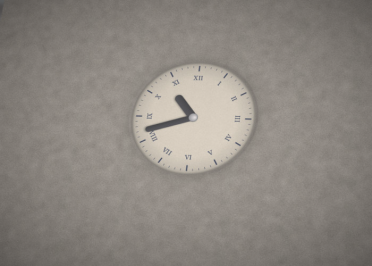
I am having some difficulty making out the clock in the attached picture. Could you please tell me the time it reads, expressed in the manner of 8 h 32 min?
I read 10 h 42 min
